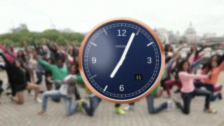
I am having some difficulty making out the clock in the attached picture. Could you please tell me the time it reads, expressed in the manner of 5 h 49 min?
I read 7 h 04 min
